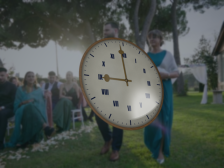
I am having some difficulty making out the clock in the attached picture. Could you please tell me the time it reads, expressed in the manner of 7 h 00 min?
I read 8 h 59 min
